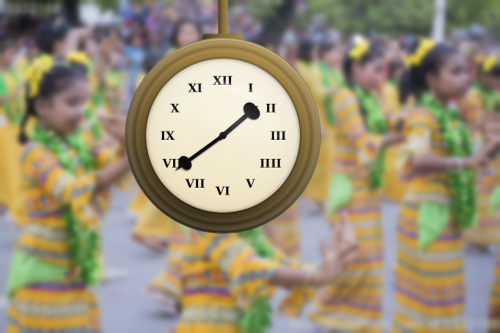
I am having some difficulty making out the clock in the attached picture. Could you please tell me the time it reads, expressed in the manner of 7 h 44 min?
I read 1 h 39 min
